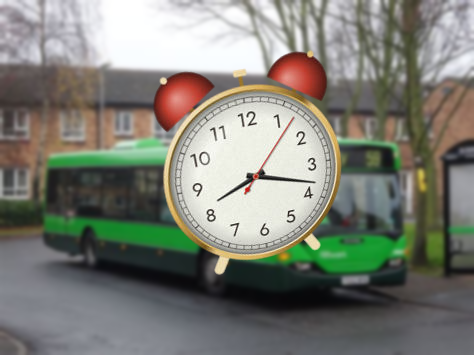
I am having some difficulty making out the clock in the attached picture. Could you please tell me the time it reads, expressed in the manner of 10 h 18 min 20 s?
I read 8 h 18 min 07 s
